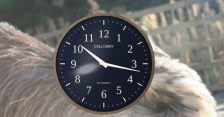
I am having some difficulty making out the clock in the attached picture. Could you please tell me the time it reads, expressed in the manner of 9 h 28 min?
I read 10 h 17 min
